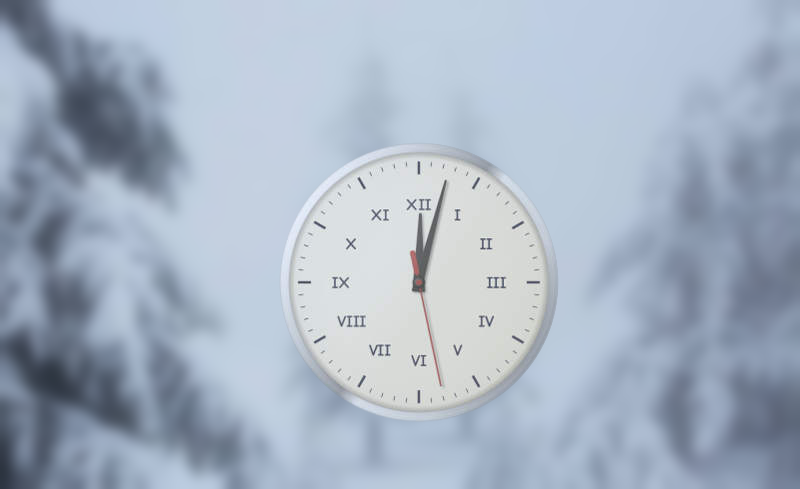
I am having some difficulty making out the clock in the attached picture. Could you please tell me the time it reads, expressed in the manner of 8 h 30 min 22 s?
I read 12 h 02 min 28 s
